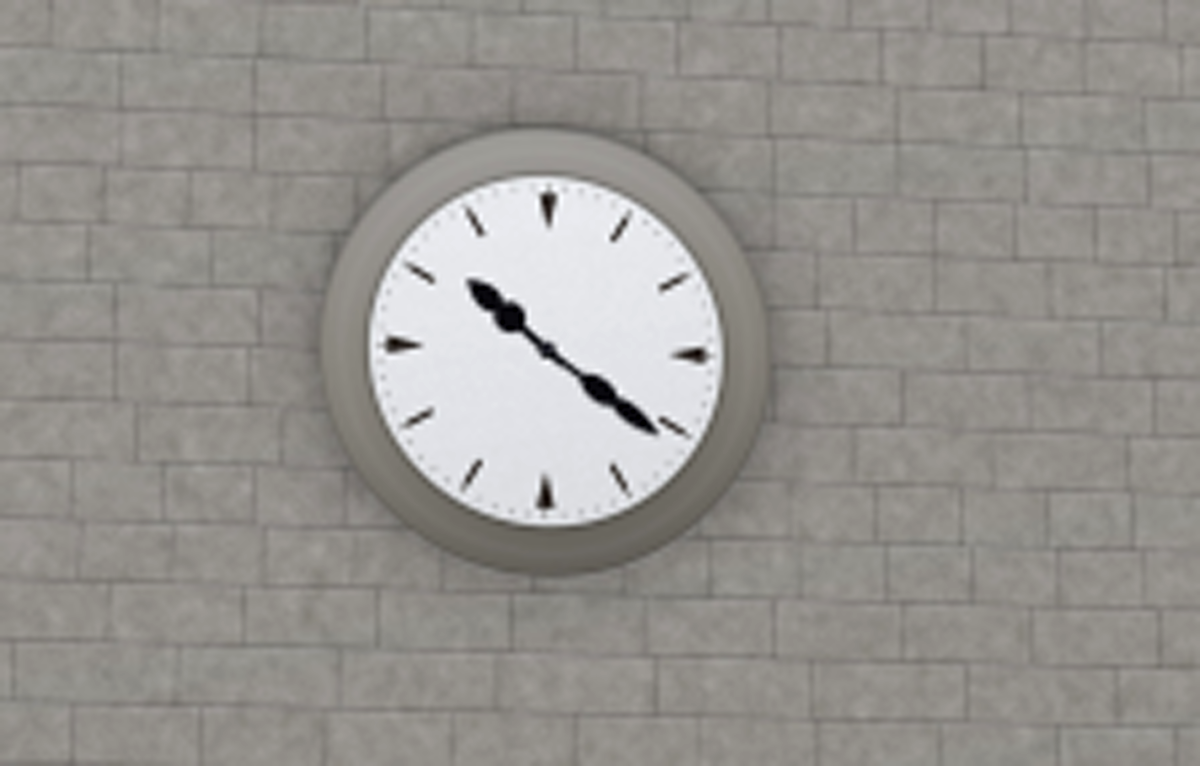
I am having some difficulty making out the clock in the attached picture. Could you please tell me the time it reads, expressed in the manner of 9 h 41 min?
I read 10 h 21 min
